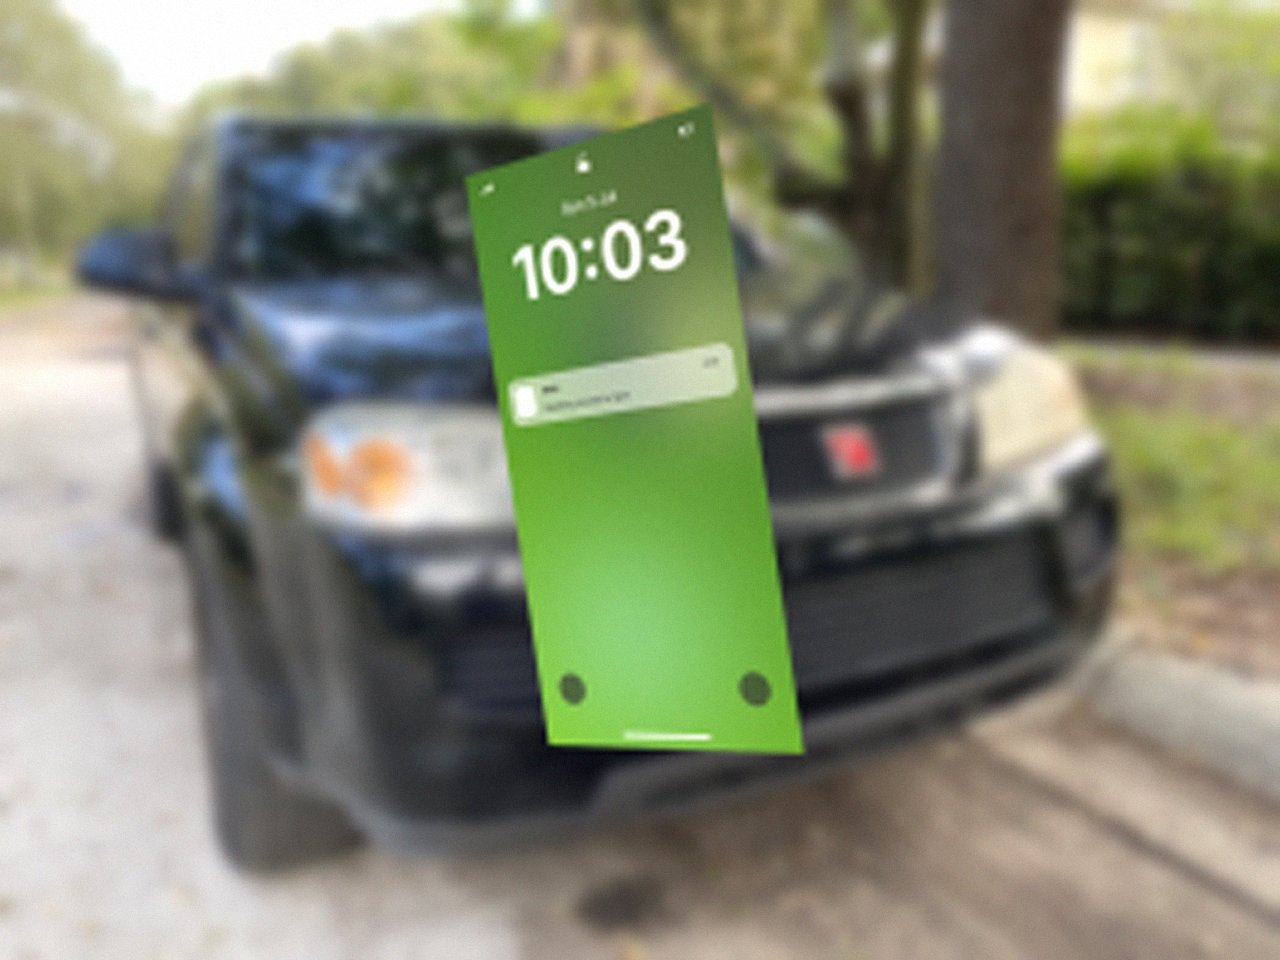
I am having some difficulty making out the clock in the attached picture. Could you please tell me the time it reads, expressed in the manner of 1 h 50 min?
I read 10 h 03 min
